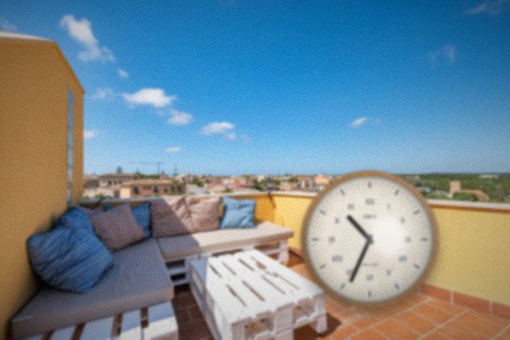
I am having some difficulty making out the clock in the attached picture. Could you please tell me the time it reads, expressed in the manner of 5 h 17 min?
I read 10 h 34 min
